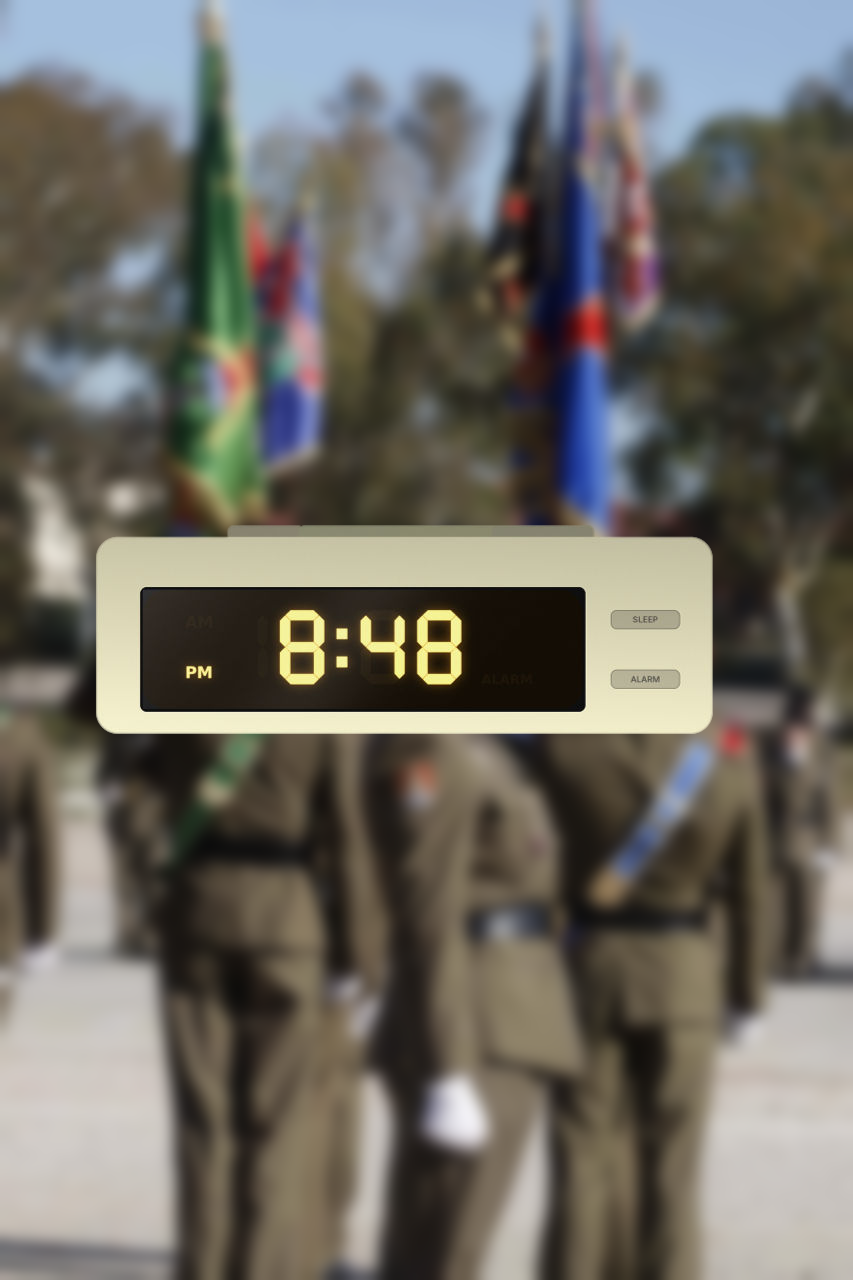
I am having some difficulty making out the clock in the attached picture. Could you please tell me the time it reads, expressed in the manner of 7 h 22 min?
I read 8 h 48 min
